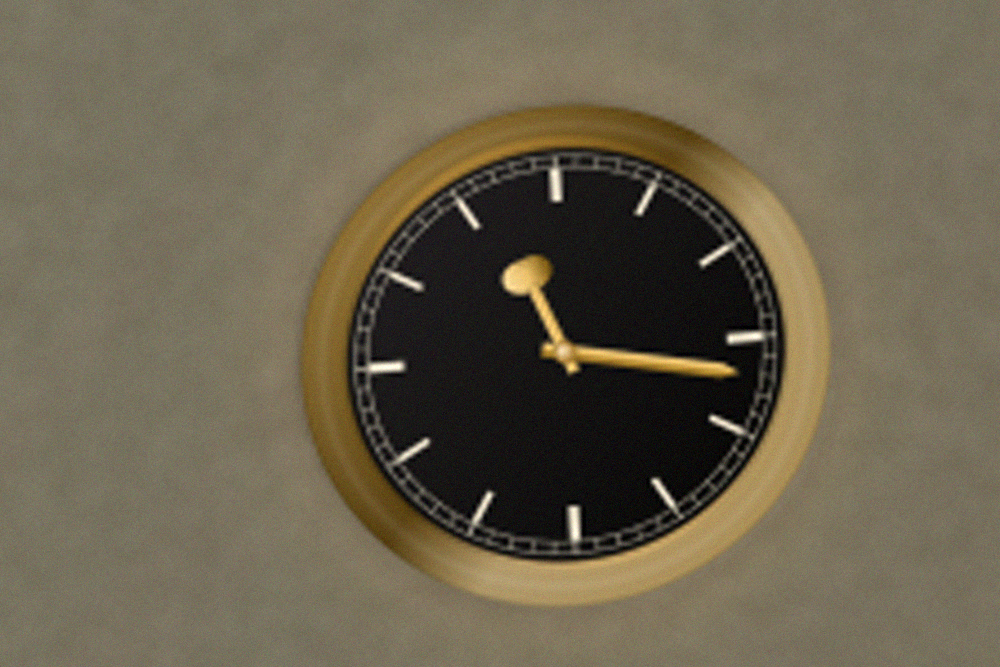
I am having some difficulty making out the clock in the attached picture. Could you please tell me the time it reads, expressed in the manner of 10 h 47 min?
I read 11 h 17 min
